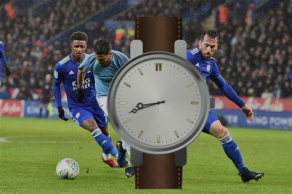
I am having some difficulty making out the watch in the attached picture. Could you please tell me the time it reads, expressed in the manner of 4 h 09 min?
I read 8 h 42 min
